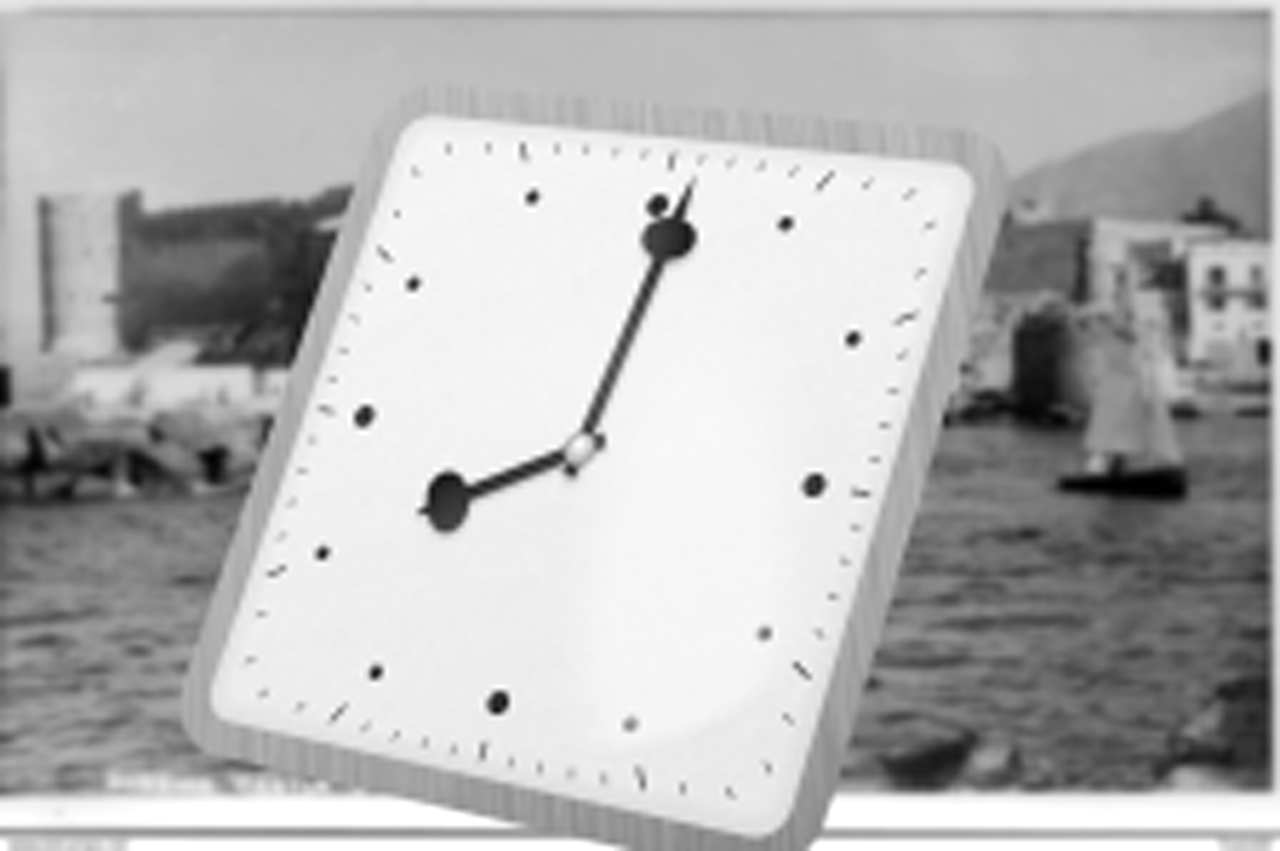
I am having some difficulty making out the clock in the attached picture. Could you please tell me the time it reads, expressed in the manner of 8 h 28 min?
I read 8 h 01 min
